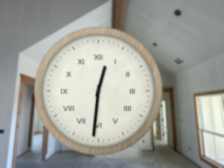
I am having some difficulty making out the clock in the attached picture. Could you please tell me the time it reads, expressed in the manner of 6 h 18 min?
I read 12 h 31 min
